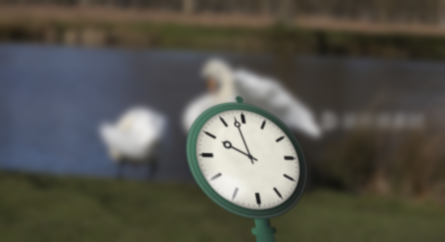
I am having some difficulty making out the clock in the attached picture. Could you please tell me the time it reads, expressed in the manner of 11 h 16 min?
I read 9 h 58 min
